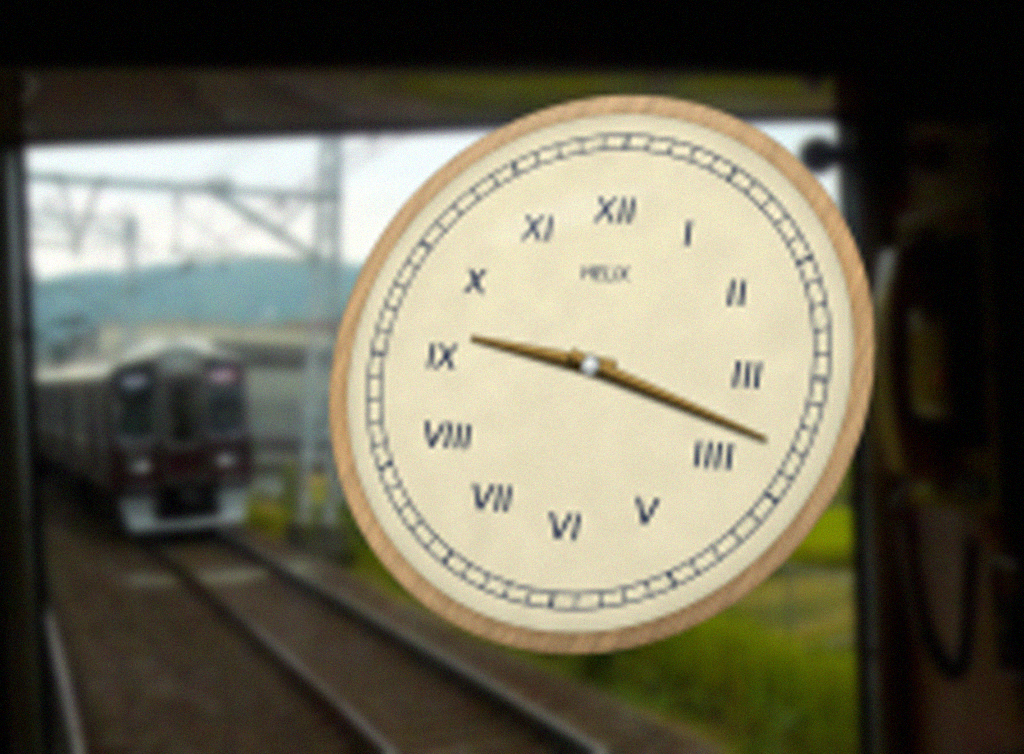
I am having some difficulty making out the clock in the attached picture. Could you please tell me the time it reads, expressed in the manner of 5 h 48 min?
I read 9 h 18 min
